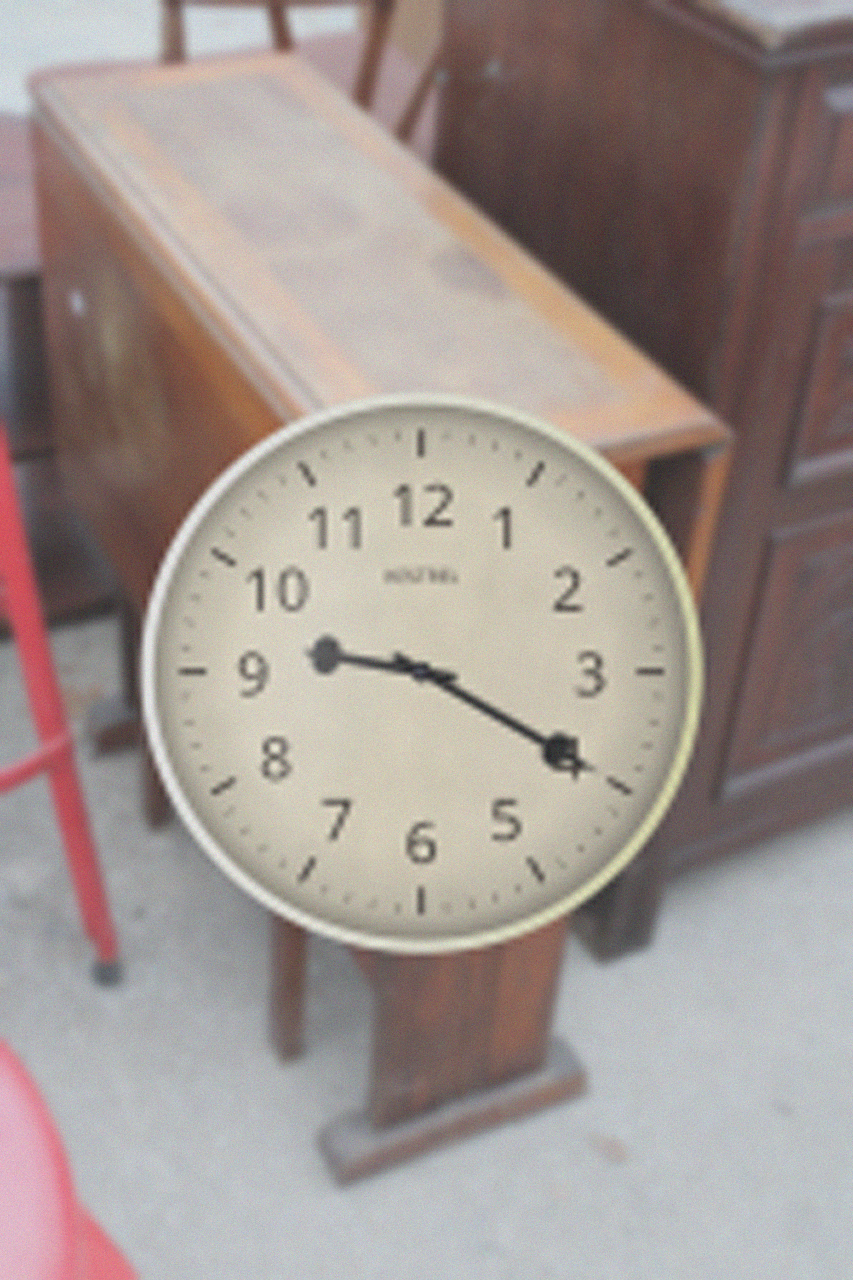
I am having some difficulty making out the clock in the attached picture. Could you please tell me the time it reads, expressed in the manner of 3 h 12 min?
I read 9 h 20 min
